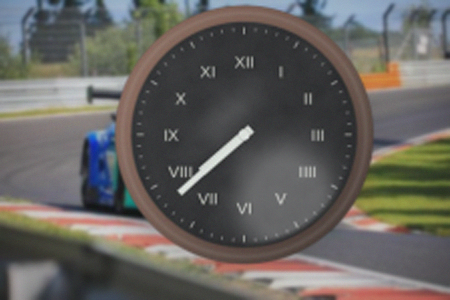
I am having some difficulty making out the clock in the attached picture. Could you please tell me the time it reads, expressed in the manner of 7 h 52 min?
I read 7 h 38 min
